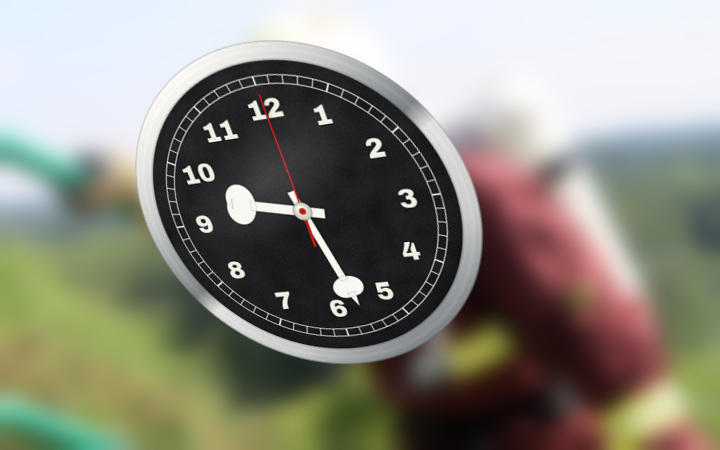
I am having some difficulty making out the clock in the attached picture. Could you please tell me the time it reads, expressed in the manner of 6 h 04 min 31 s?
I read 9 h 28 min 00 s
